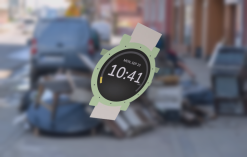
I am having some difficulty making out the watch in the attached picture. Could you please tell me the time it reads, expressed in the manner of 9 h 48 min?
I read 10 h 41 min
